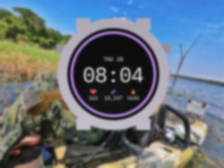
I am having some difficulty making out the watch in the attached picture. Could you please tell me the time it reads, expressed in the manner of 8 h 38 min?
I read 8 h 04 min
